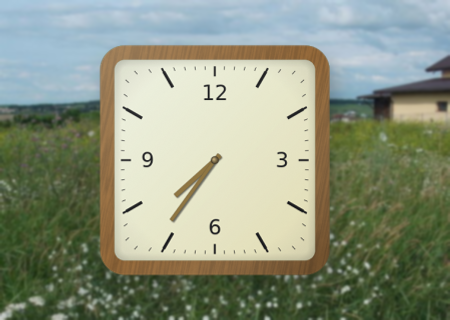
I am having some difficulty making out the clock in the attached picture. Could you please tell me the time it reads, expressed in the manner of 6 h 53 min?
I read 7 h 36 min
